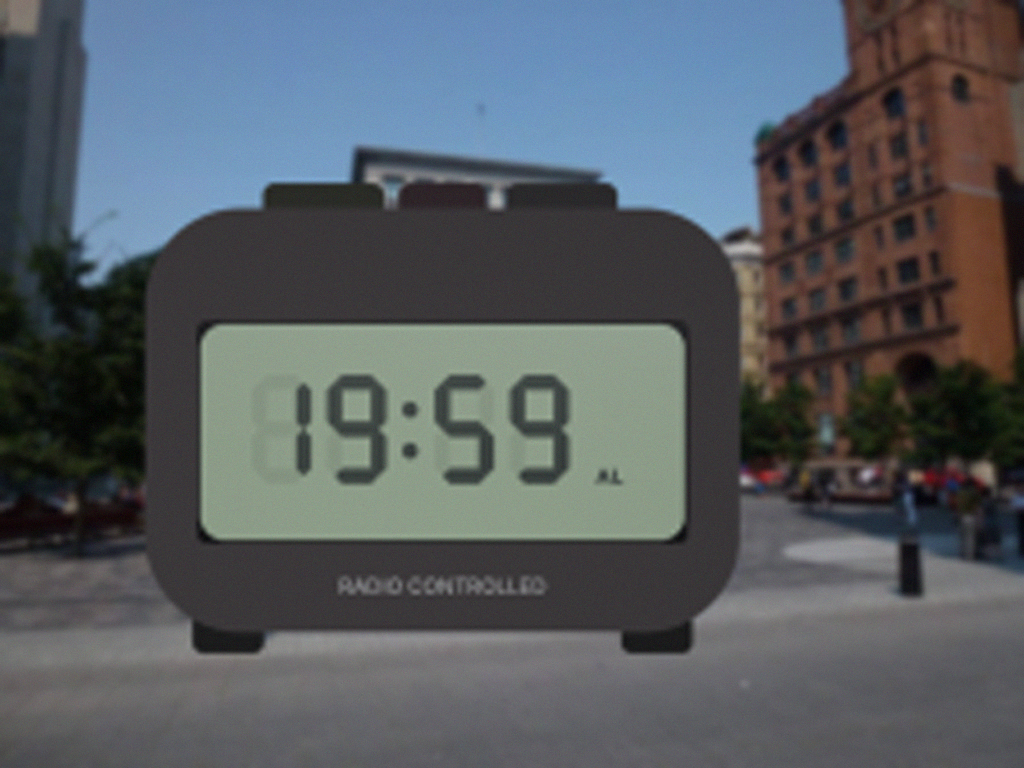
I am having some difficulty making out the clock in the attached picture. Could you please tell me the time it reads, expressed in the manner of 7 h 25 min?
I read 19 h 59 min
